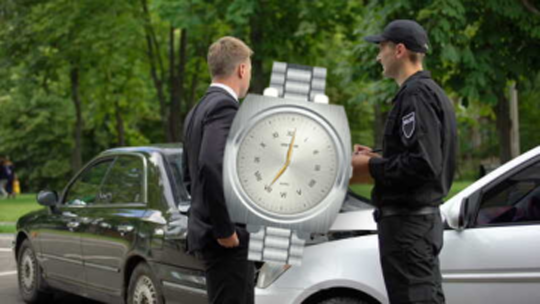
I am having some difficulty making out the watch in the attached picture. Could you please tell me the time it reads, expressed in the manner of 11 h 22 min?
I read 7 h 01 min
